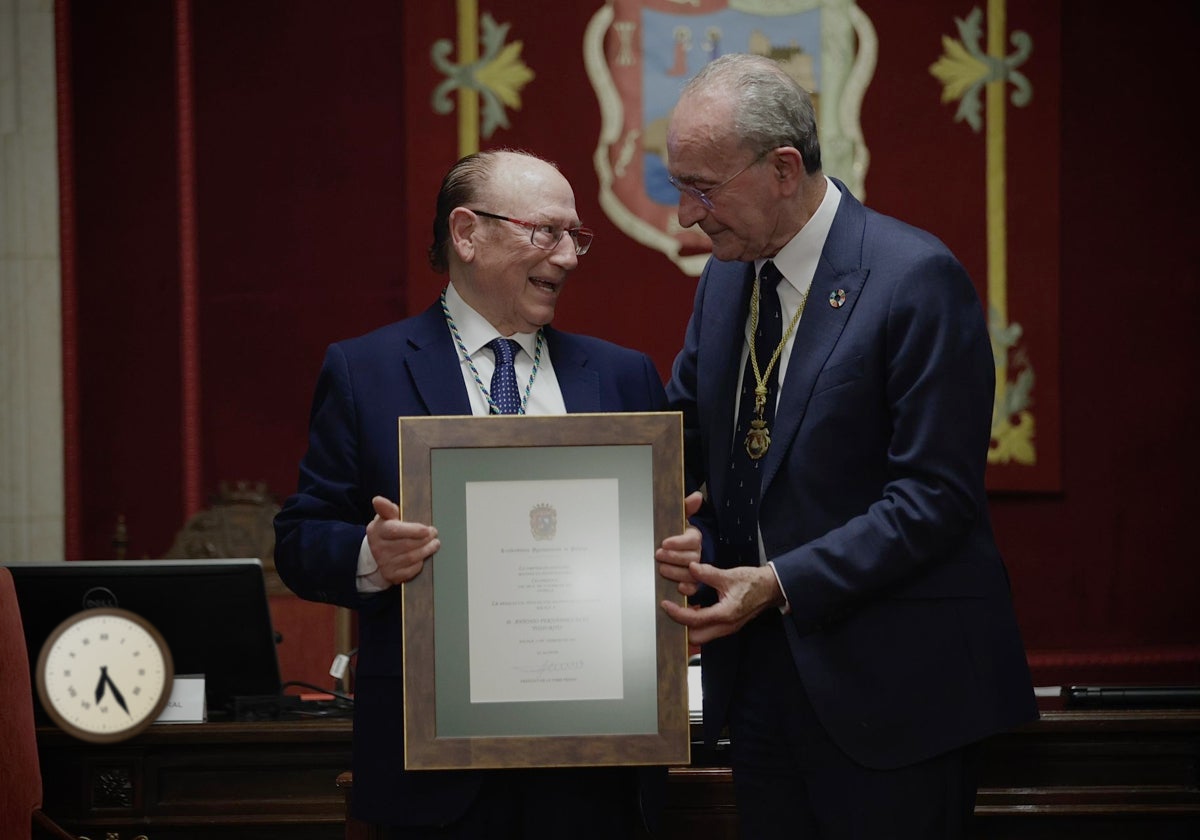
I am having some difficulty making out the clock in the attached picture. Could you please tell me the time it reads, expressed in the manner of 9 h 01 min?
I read 6 h 25 min
